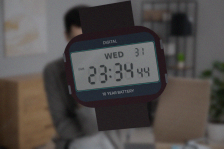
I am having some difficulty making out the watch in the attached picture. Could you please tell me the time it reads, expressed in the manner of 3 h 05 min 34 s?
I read 23 h 34 min 44 s
